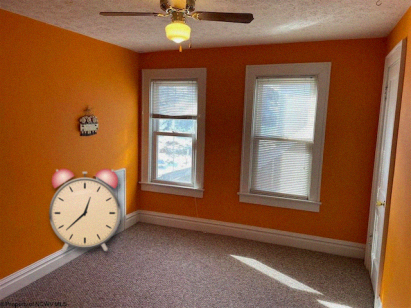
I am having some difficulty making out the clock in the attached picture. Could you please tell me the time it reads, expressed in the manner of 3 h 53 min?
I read 12 h 38 min
